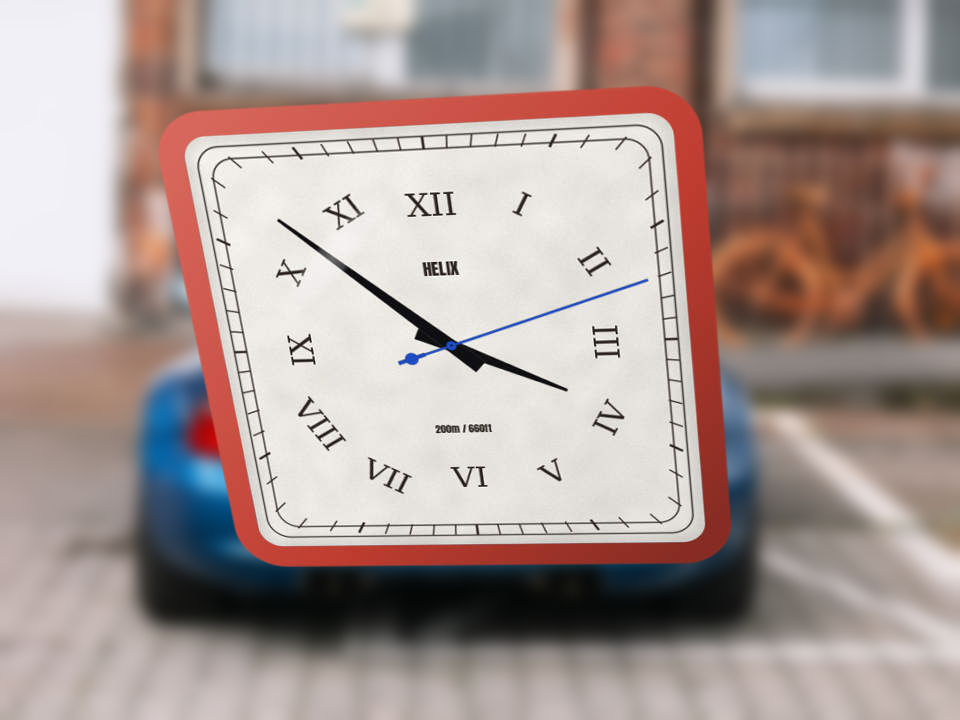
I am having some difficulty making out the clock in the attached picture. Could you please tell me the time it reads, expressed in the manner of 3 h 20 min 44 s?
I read 3 h 52 min 12 s
